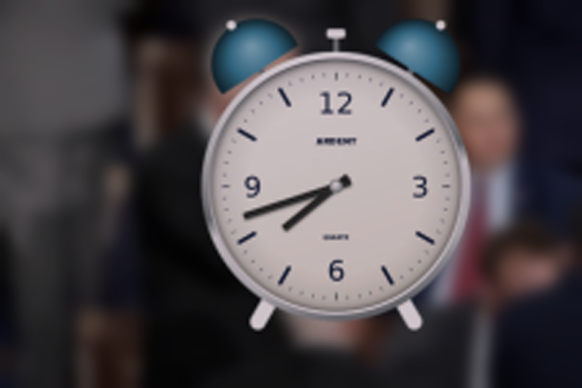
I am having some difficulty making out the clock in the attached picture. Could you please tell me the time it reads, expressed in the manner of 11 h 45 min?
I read 7 h 42 min
